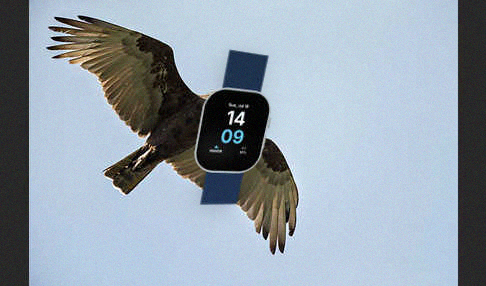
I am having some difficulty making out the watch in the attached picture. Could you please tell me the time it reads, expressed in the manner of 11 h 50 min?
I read 14 h 09 min
